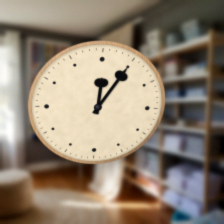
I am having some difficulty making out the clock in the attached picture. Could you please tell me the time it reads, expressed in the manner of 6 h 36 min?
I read 12 h 05 min
